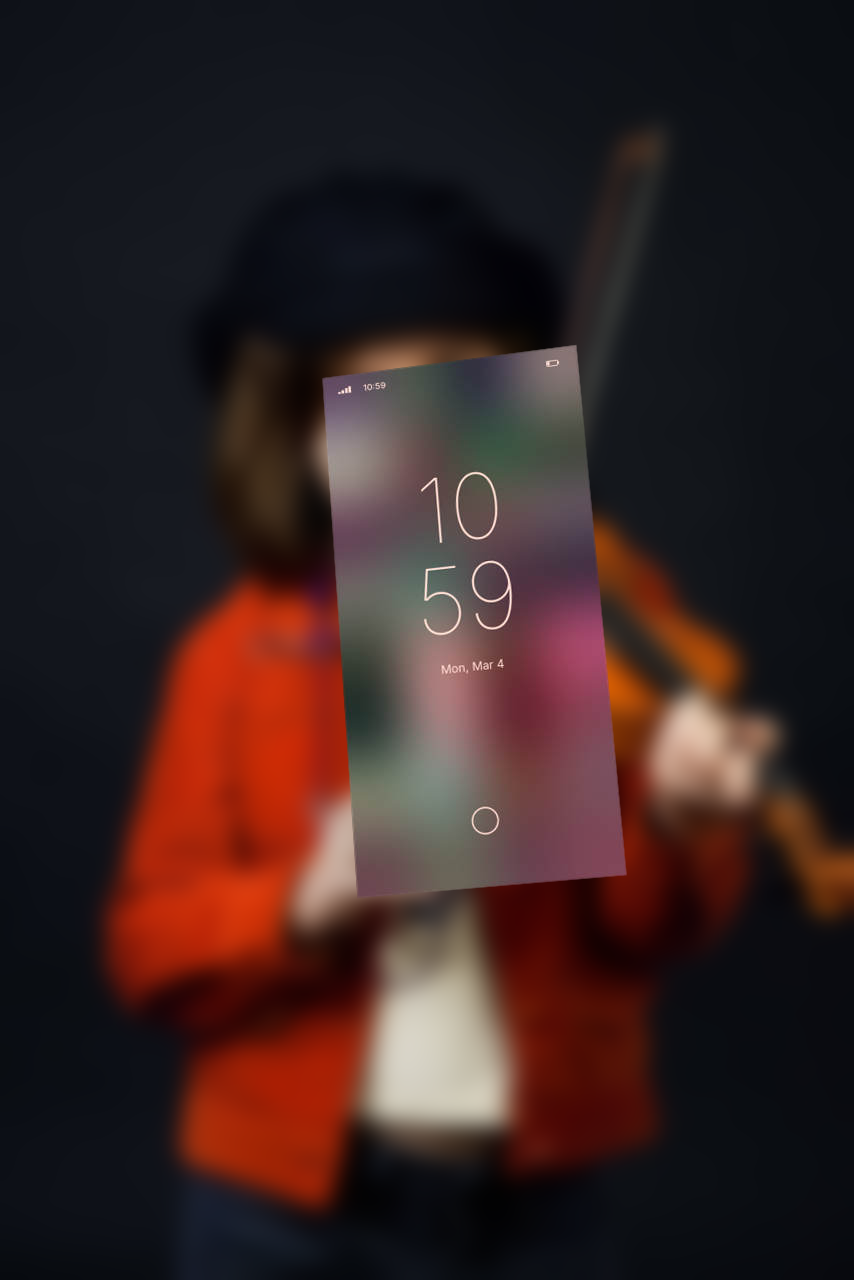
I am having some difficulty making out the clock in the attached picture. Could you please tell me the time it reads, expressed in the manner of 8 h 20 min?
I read 10 h 59 min
